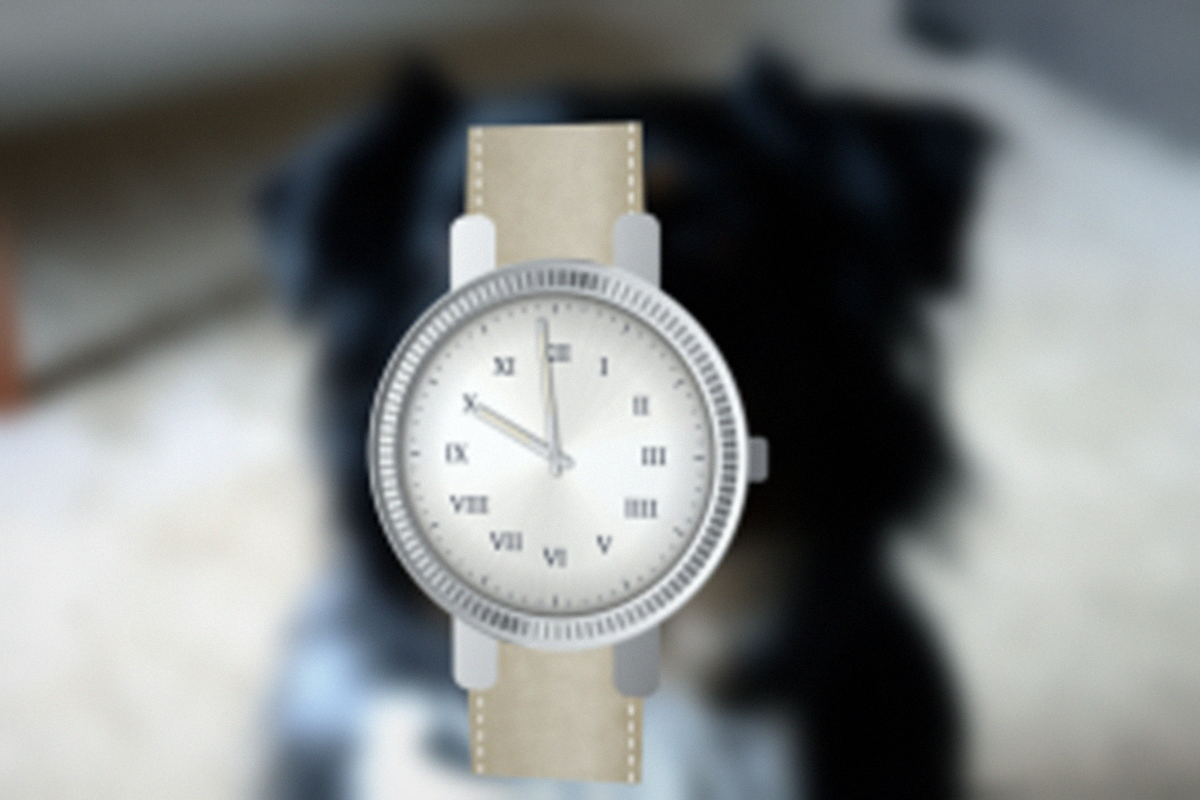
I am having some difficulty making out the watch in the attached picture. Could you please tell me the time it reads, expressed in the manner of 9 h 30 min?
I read 9 h 59 min
